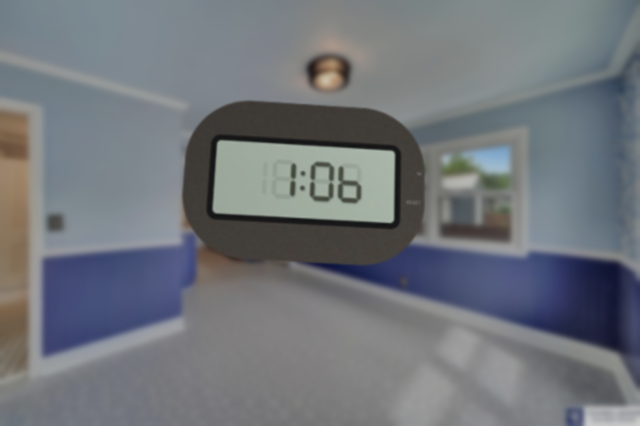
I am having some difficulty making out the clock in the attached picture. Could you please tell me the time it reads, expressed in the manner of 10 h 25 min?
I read 1 h 06 min
